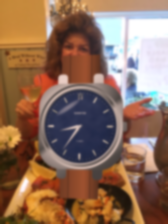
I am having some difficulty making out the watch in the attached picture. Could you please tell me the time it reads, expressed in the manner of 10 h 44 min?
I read 8 h 36 min
